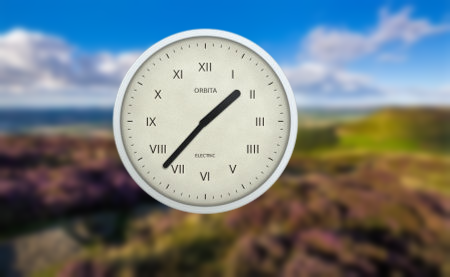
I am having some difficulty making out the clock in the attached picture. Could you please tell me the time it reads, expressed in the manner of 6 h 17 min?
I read 1 h 37 min
